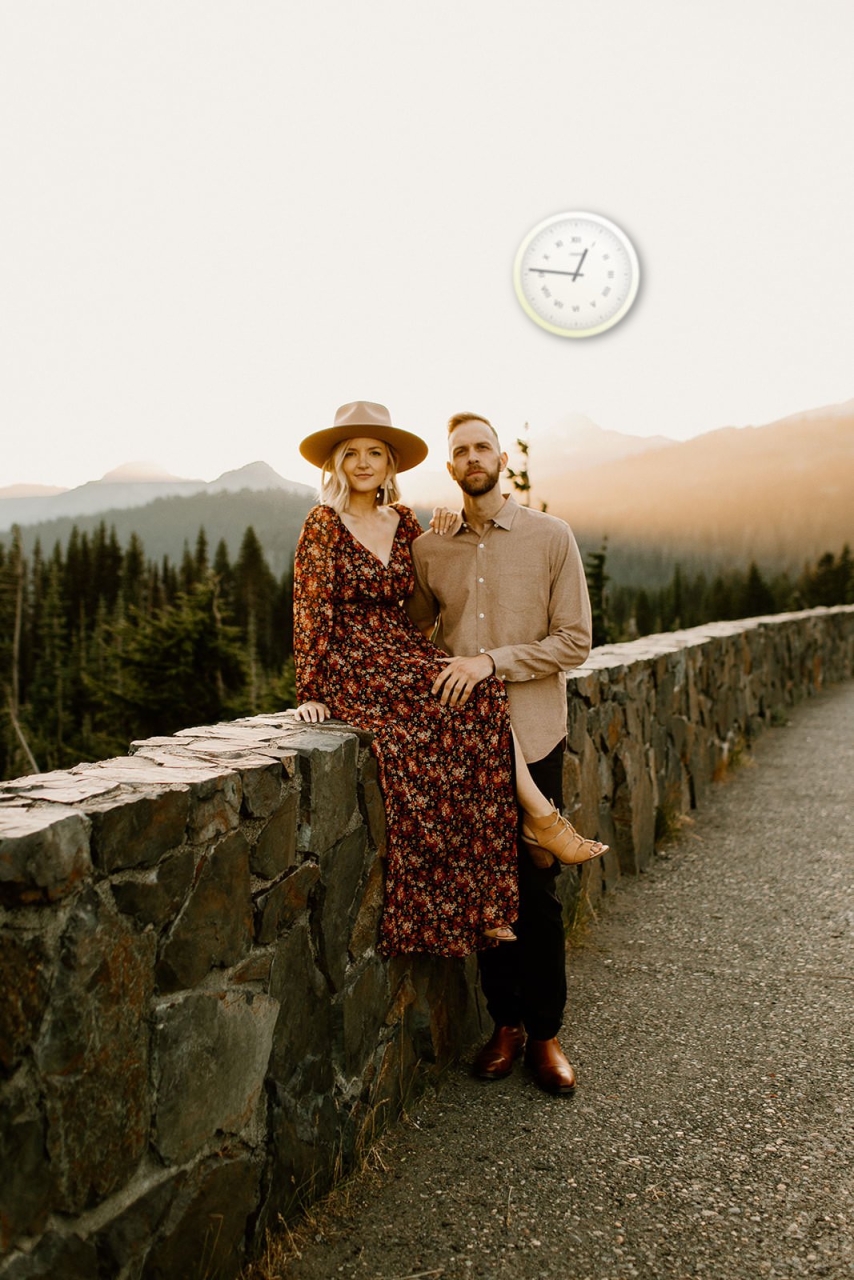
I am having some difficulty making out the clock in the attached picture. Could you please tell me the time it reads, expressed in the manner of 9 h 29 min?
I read 12 h 46 min
